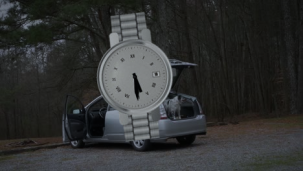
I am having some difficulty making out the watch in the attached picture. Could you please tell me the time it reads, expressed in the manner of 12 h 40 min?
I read 5 h 30 min
